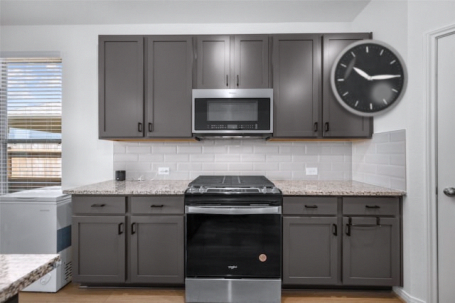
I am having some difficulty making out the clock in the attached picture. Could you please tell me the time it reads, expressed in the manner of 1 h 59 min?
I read 10 h 15 min
